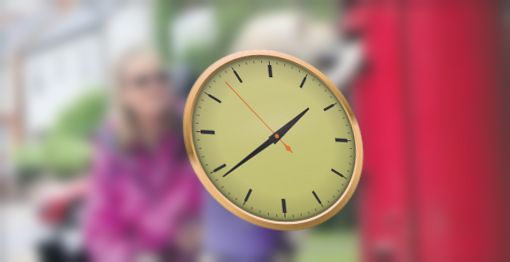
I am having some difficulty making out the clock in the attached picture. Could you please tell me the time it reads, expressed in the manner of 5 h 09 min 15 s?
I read 1 h 38 min 53 s
